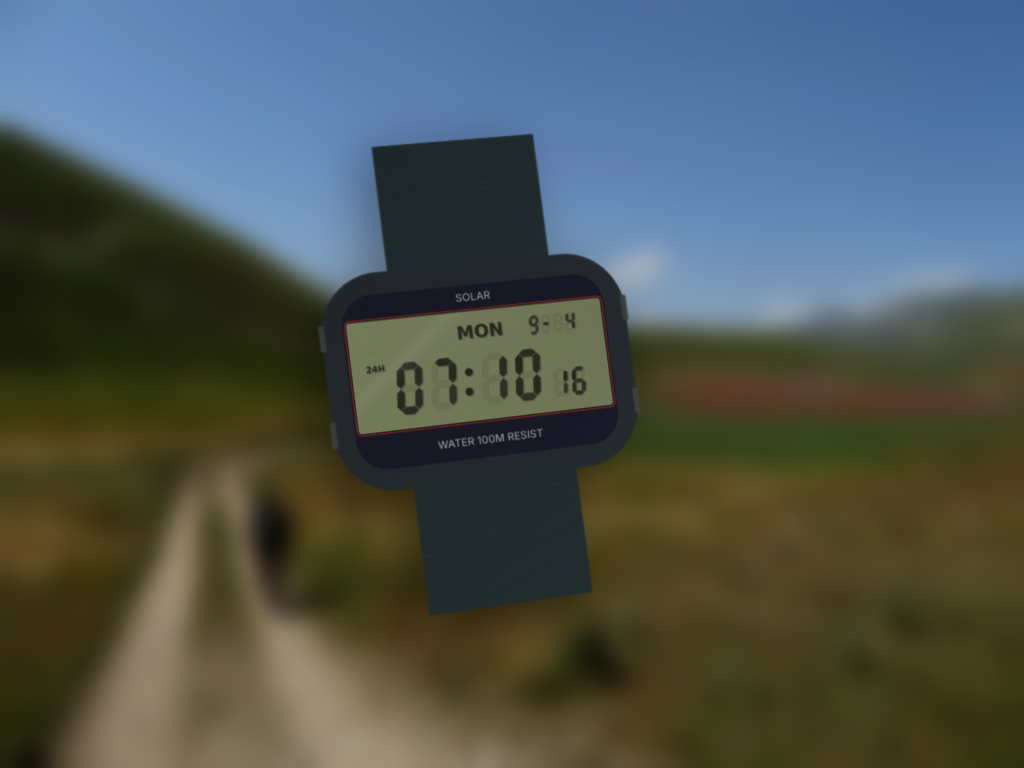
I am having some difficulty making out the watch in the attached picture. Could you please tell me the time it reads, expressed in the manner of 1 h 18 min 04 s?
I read 7 h 10 min 16 s
